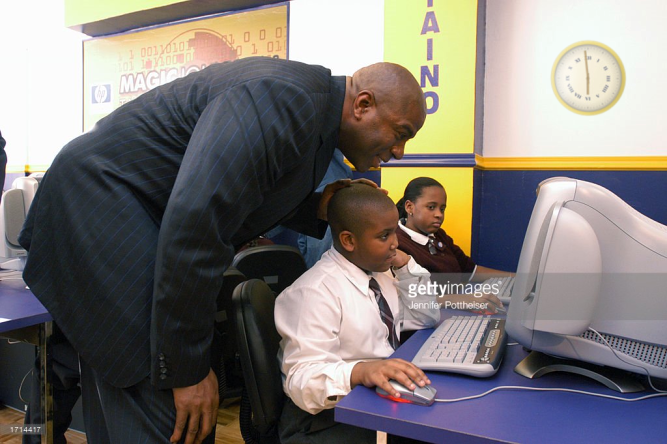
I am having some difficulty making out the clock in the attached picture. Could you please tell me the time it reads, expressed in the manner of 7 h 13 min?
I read 5 h 59 min
